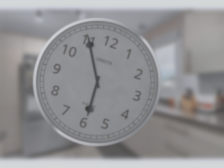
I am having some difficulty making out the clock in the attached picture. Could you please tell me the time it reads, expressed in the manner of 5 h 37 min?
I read 5 h 55 min
